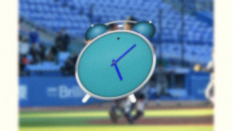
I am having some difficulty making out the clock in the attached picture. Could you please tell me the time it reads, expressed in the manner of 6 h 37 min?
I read 5 h 07 min
